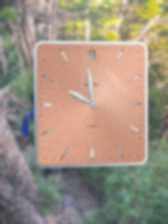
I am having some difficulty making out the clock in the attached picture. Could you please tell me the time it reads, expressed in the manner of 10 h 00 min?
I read 9 h 59 min
